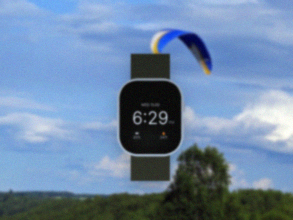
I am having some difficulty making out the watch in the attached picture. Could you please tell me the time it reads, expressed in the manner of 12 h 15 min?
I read 6 h 29 min
